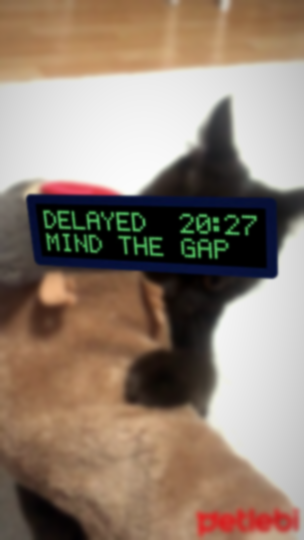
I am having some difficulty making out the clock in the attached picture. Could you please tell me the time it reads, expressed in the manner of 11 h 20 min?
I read 20 h 27 min
